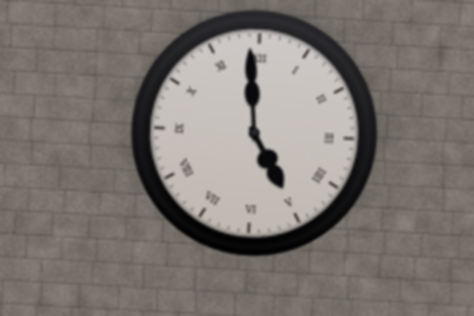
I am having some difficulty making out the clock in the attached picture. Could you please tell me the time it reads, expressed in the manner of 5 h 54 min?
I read 4 h 59 min
